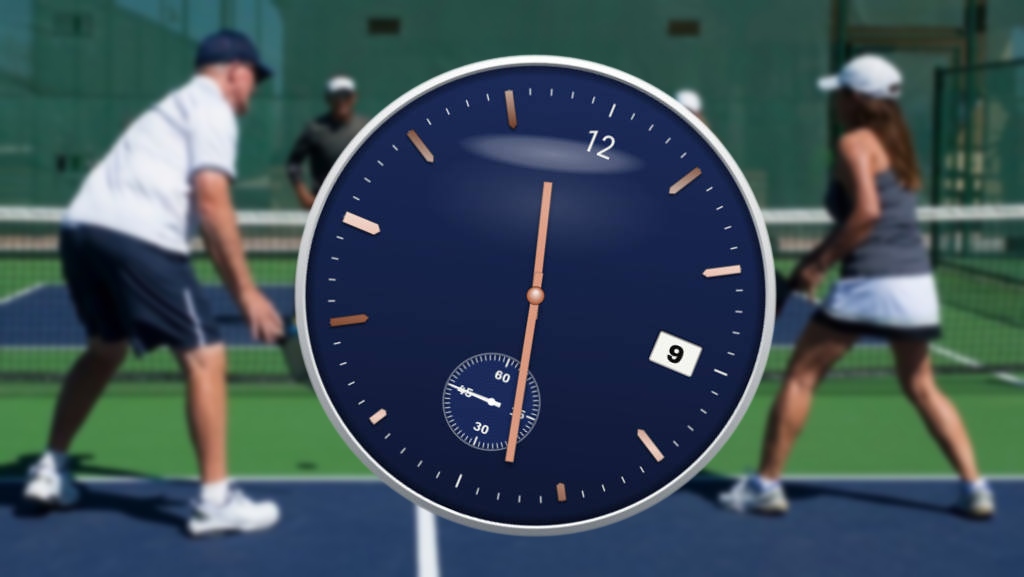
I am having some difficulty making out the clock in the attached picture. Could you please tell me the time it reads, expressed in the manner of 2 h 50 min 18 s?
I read 11 h 27 min 45 s
